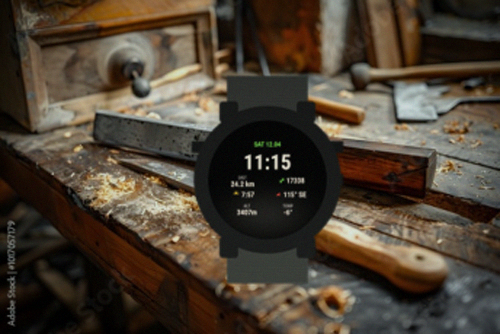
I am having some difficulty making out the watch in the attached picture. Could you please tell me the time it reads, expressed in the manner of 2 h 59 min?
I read 11 h 15 min
